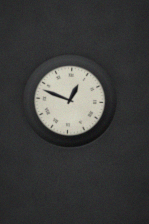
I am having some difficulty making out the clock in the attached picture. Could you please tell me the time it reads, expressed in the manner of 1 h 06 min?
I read 12 h 48 min
